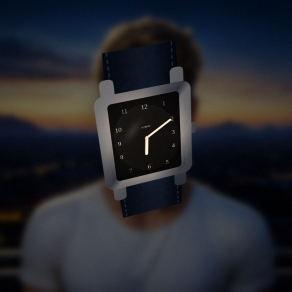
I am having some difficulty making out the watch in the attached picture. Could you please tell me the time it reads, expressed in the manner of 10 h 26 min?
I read 6 h 10 min
